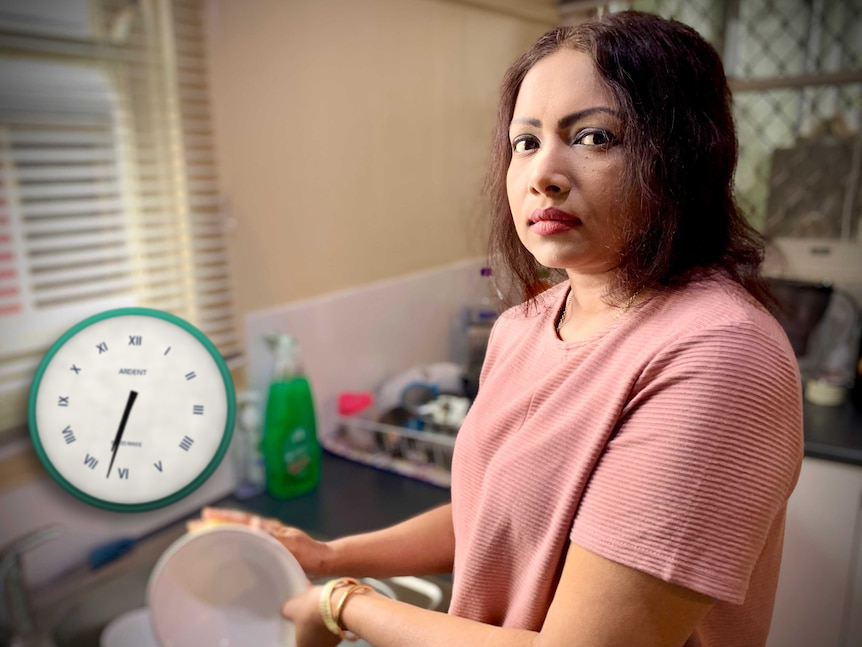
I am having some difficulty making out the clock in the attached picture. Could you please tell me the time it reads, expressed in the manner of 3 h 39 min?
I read 6 h 32 min
